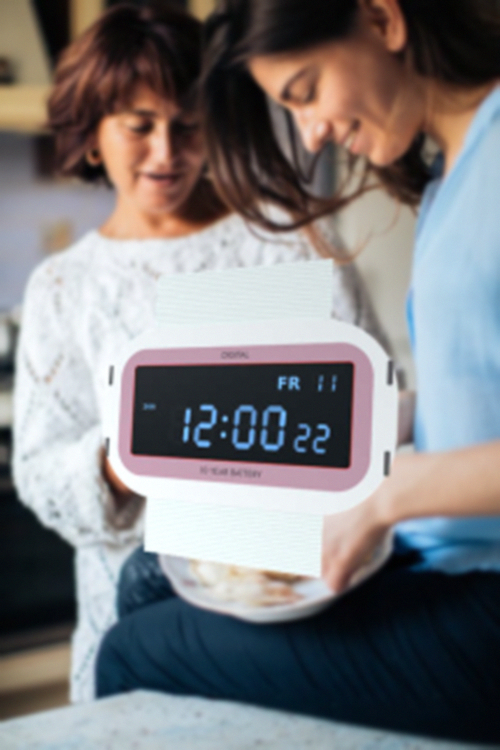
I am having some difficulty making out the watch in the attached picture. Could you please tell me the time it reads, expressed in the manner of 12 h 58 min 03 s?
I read 12 h 00 min 22 s
